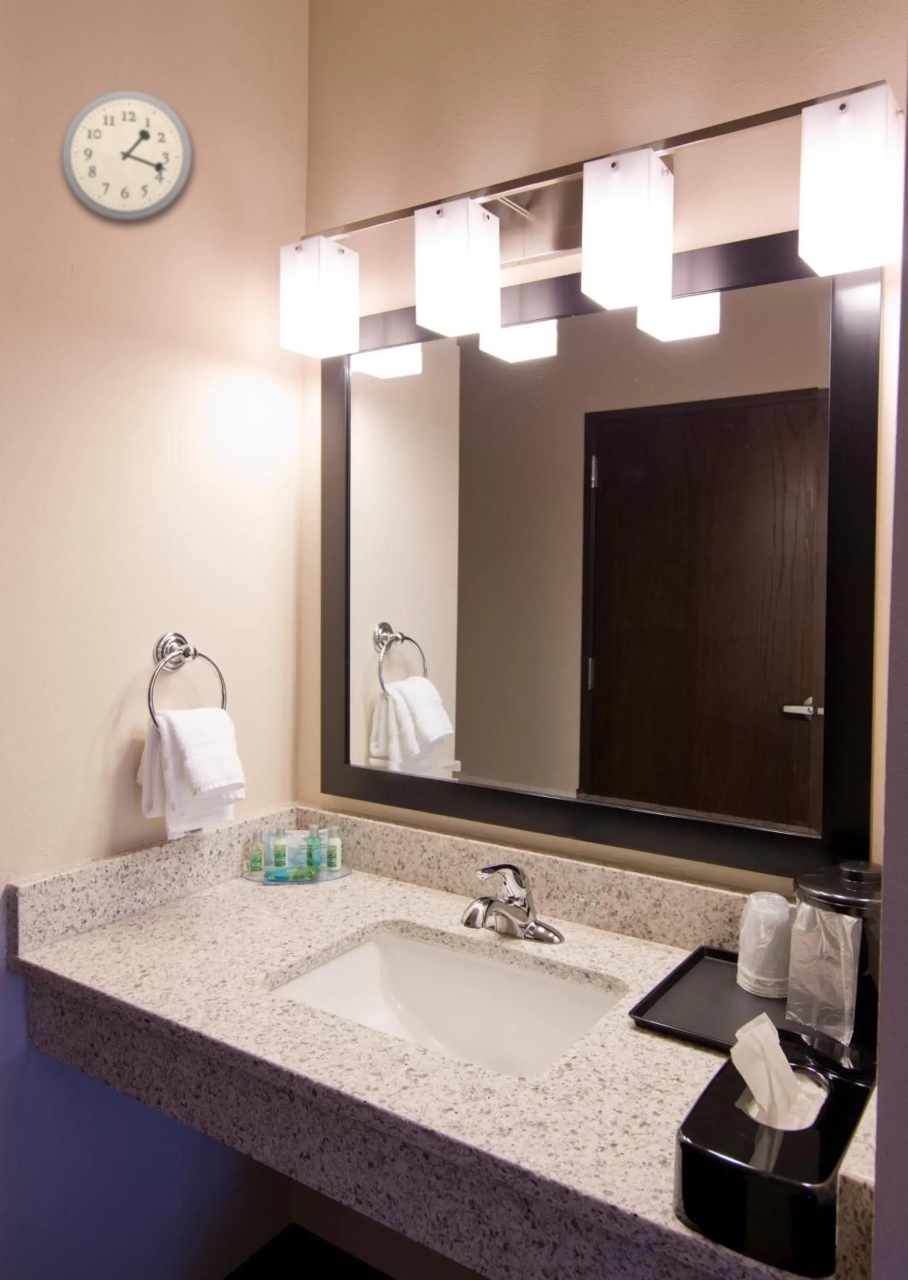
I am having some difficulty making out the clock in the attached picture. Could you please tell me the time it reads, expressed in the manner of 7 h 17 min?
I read 1 h 18 min
